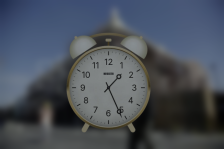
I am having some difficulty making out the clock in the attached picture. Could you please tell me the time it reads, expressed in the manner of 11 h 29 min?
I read 1 h 26 min
